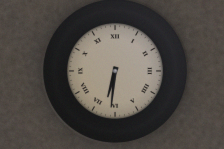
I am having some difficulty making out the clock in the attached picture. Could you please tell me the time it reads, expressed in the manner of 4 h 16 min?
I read 6 h 31 min
